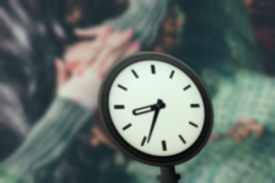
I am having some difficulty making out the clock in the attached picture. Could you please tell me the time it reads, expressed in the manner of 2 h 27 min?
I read 8 h 34 min
